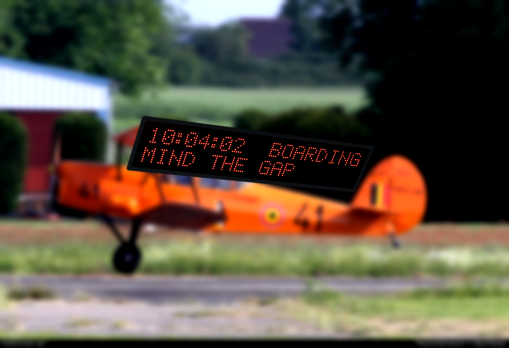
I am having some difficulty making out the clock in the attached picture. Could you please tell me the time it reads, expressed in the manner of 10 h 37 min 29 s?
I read 10 h 04 min 02 s
